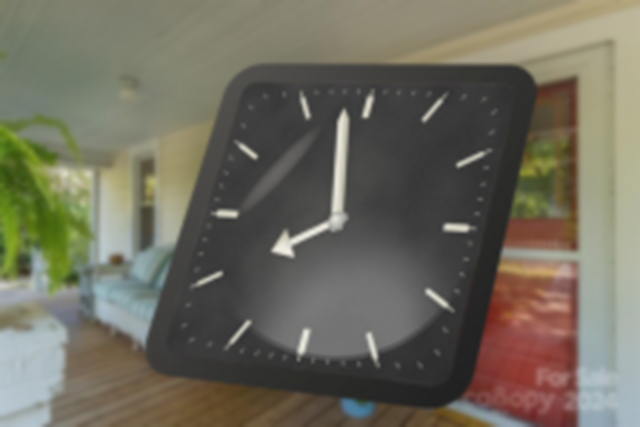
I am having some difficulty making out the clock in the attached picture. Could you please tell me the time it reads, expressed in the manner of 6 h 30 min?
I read 7 h 58 min
